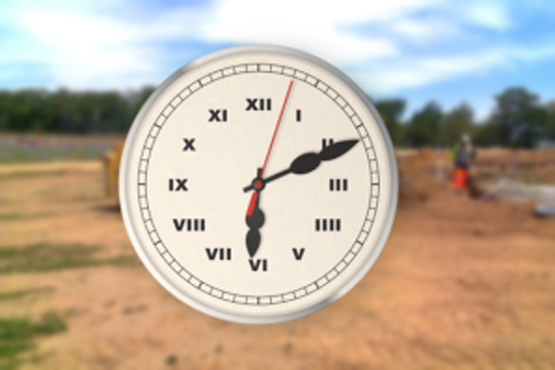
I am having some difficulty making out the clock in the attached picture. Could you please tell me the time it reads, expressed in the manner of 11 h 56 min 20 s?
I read 6 h 11 min 03 s
